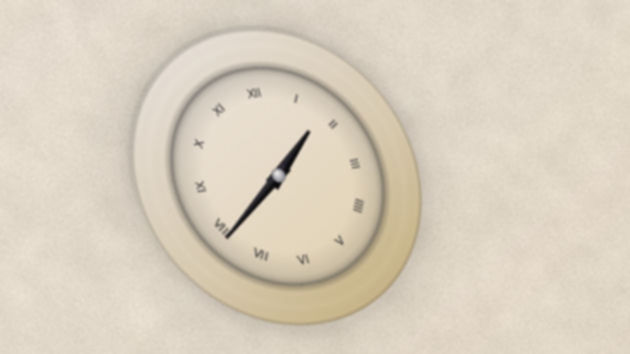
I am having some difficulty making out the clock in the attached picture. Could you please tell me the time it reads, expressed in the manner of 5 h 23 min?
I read 1 h 39 min
